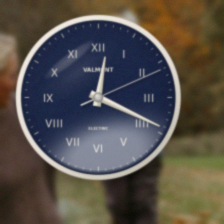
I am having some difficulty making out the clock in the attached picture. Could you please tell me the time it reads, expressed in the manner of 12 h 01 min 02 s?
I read 12 h 19 min 11 s
